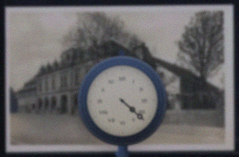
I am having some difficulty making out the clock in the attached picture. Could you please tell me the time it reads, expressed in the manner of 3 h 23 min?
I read 4 h 22 min
